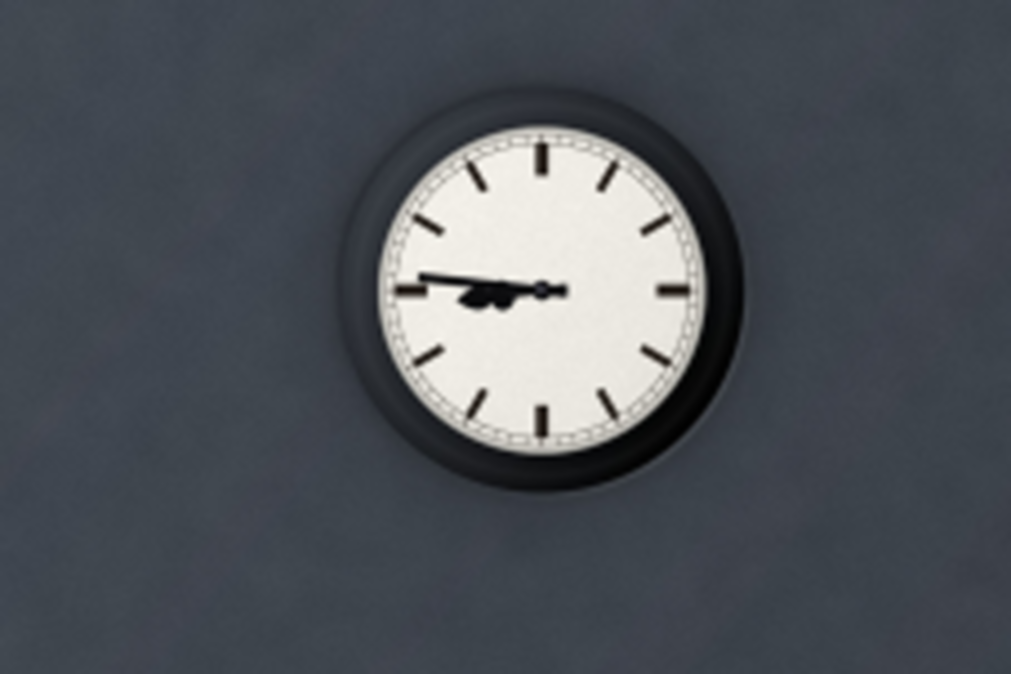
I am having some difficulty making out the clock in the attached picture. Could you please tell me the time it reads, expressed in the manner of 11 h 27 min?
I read 8 h 46 min
